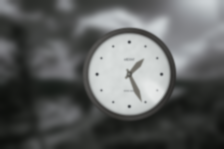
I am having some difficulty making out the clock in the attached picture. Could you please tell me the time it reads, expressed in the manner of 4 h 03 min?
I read 1 h 26 min
